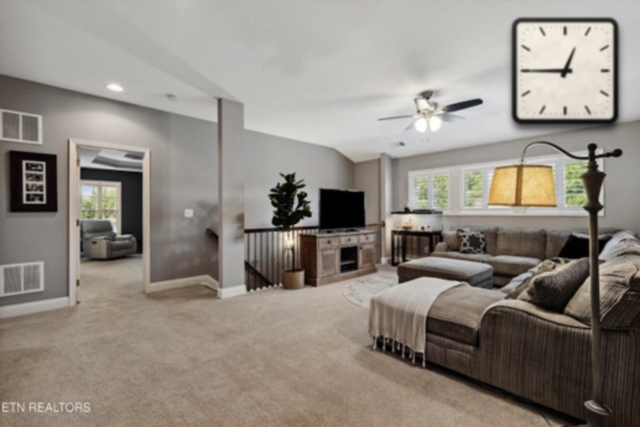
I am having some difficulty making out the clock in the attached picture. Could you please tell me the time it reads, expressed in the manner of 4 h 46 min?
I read 12 h 45 min
